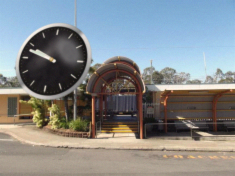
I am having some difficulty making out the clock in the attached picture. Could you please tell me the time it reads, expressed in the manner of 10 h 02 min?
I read 9 h 48 min
